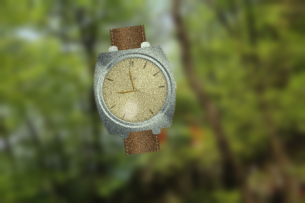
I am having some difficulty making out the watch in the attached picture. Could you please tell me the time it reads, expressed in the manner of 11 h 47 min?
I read 8 h 59 min
